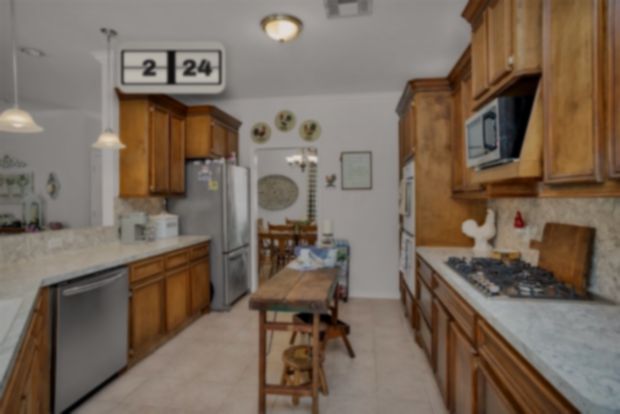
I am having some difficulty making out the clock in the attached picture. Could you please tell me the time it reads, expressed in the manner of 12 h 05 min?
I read 2 h 24 min
